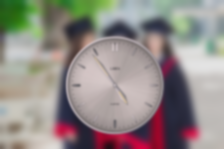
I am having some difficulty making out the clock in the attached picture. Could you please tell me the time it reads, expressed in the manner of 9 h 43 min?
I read 4 h 54 min
